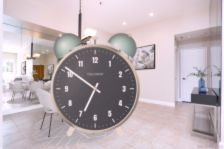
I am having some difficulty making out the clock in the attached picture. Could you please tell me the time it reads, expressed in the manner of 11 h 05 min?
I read 6 h 51 min
